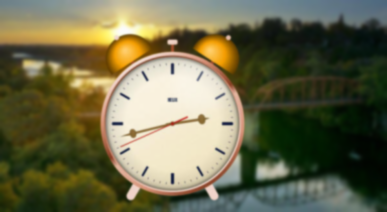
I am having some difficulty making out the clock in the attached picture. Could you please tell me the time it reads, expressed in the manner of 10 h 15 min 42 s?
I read 2 h 42 min 41 s
